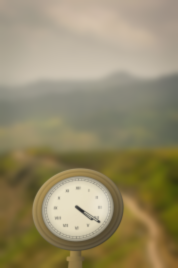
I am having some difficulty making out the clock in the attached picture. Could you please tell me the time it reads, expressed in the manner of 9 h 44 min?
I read 4 h 21 min
